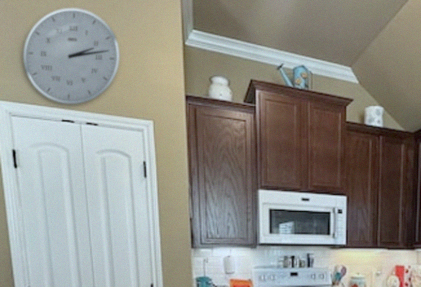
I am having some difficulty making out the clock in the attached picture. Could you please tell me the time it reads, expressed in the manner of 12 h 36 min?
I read 2 h 13 min
